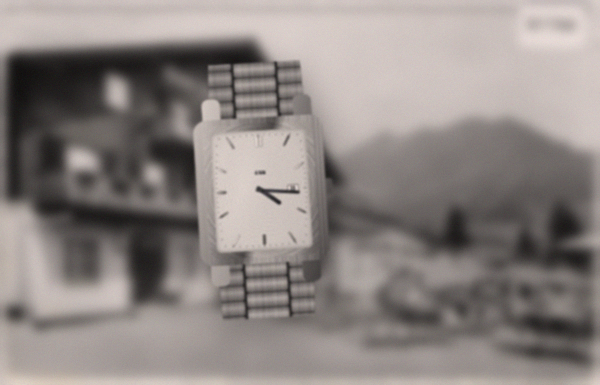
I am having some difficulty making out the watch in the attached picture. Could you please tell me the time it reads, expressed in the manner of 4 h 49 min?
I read 4 h 16 min
